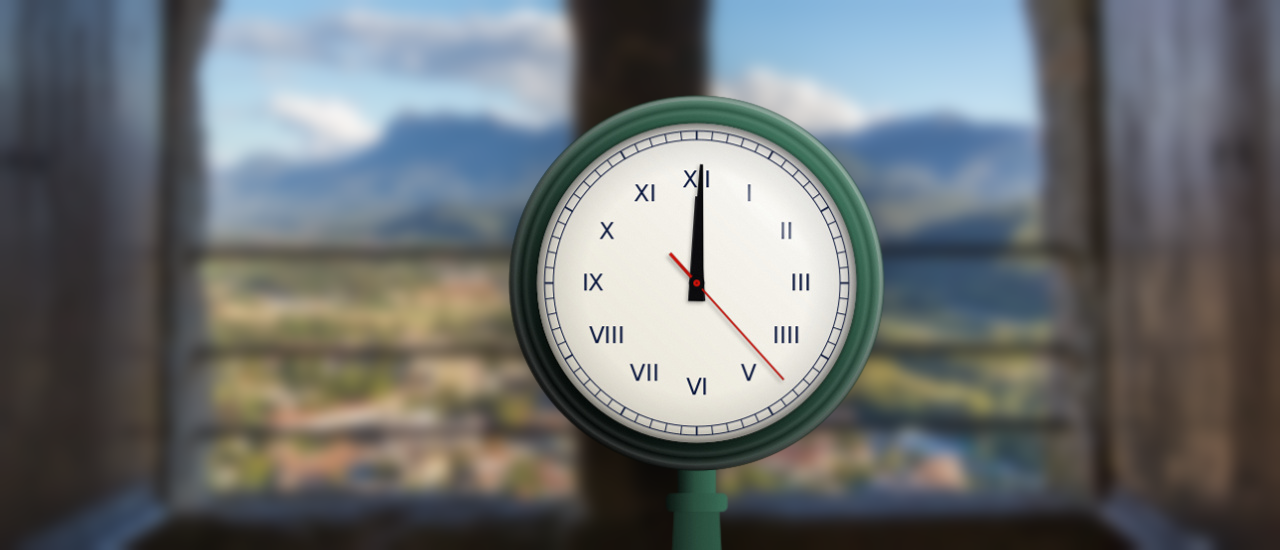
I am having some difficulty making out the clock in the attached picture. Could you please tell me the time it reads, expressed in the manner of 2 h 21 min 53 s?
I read 12 h 00 min 23 s
